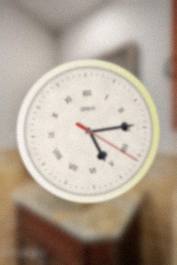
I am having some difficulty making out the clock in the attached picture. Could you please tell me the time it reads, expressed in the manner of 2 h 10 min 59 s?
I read 5 h 14 min 21 s
